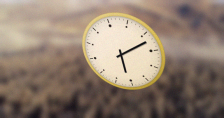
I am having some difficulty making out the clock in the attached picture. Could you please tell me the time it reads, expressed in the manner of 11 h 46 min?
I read 6 h 12 min
